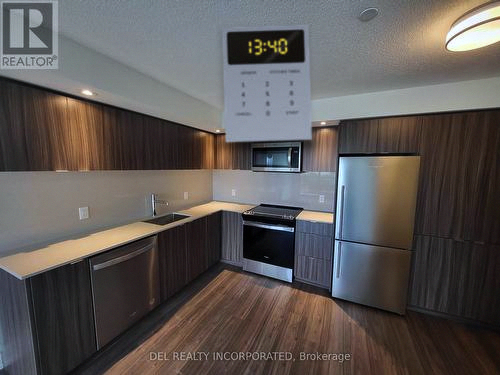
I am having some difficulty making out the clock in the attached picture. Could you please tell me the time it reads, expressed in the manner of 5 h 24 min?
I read 13 h 40 min
